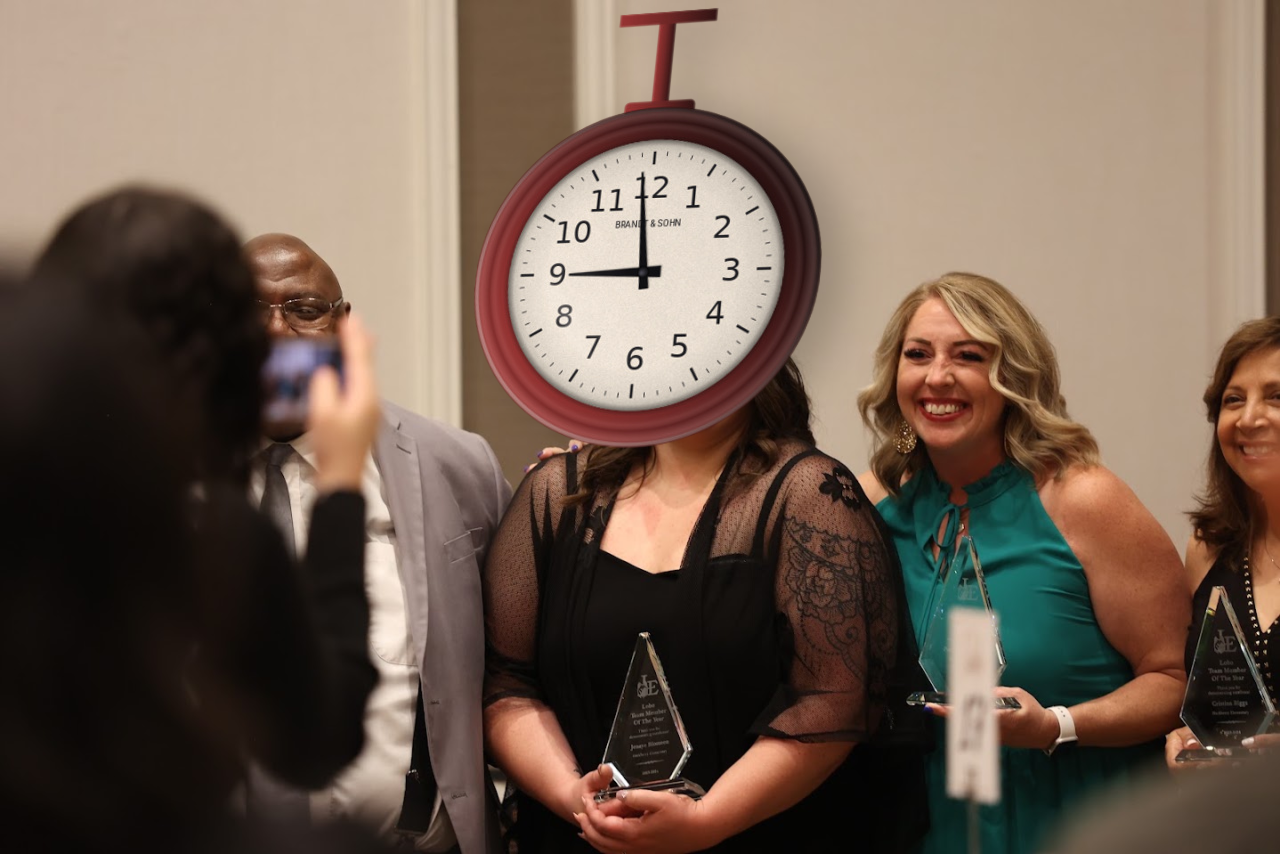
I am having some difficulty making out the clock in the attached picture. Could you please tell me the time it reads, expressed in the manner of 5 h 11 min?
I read 8 h 59 min
